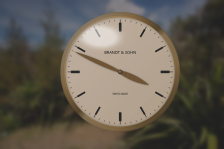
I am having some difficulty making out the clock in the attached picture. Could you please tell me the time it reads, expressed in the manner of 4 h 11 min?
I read 3 h 49 min
